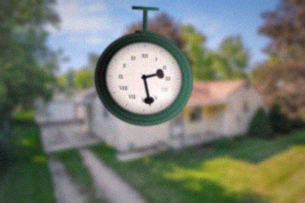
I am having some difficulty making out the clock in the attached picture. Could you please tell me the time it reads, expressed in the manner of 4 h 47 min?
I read 2 h 28 min
